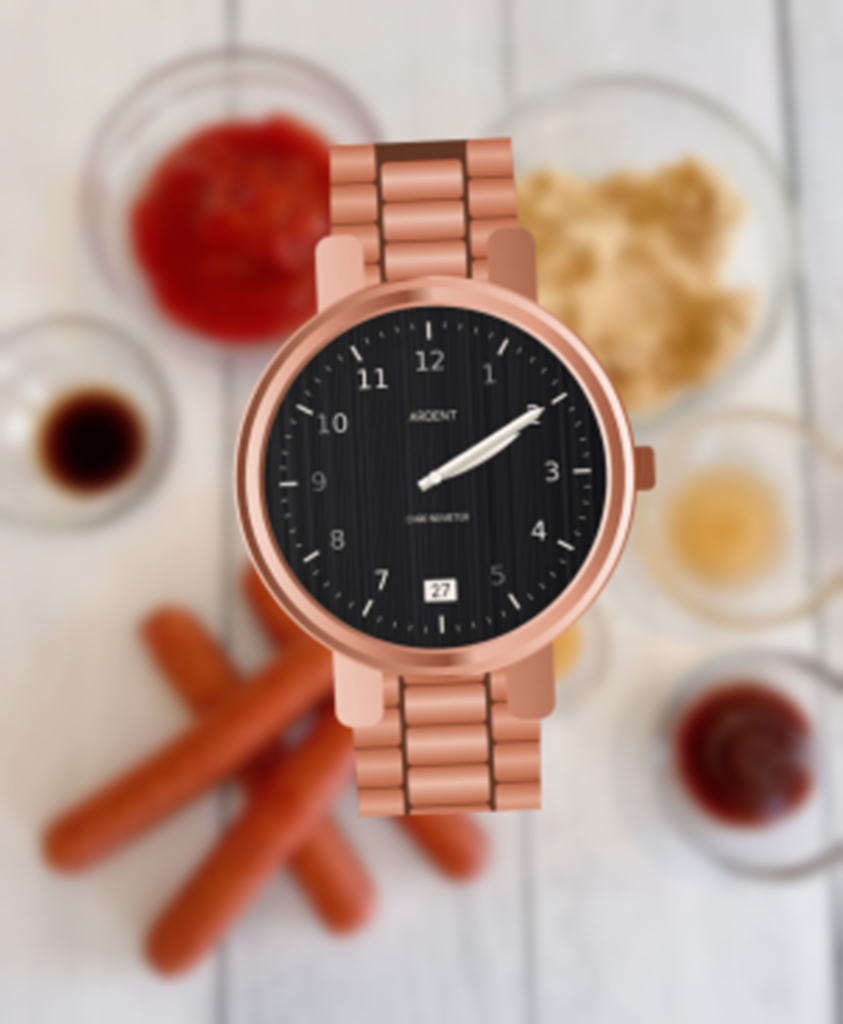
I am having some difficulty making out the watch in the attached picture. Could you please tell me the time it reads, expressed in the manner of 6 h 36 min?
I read 2 h 10 min
